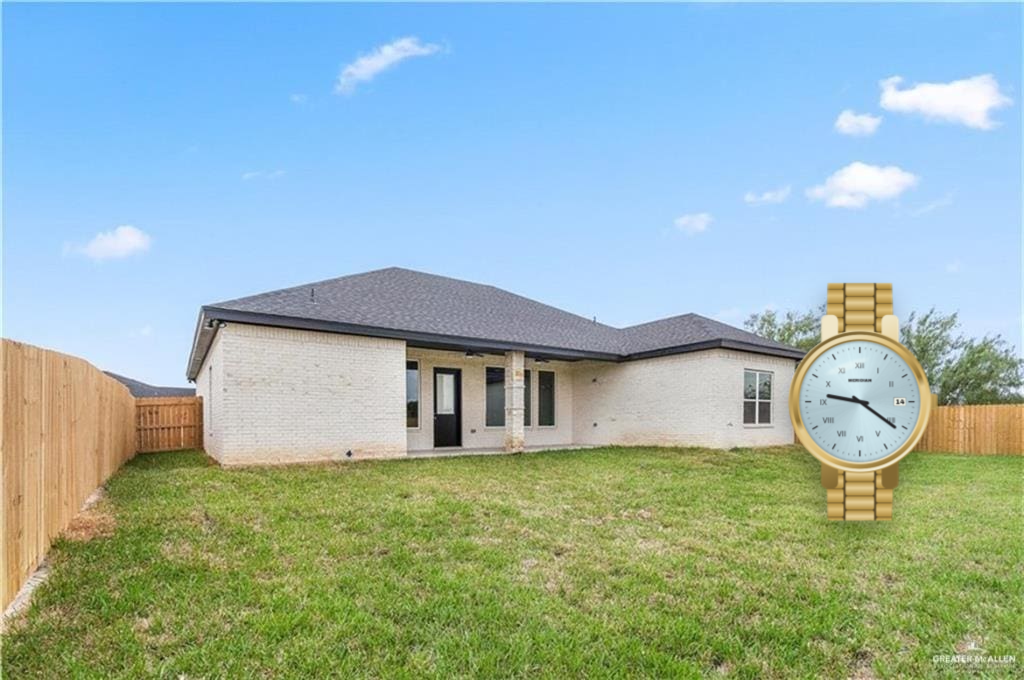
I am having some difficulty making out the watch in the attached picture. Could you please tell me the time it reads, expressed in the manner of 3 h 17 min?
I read 9 h 21 min
